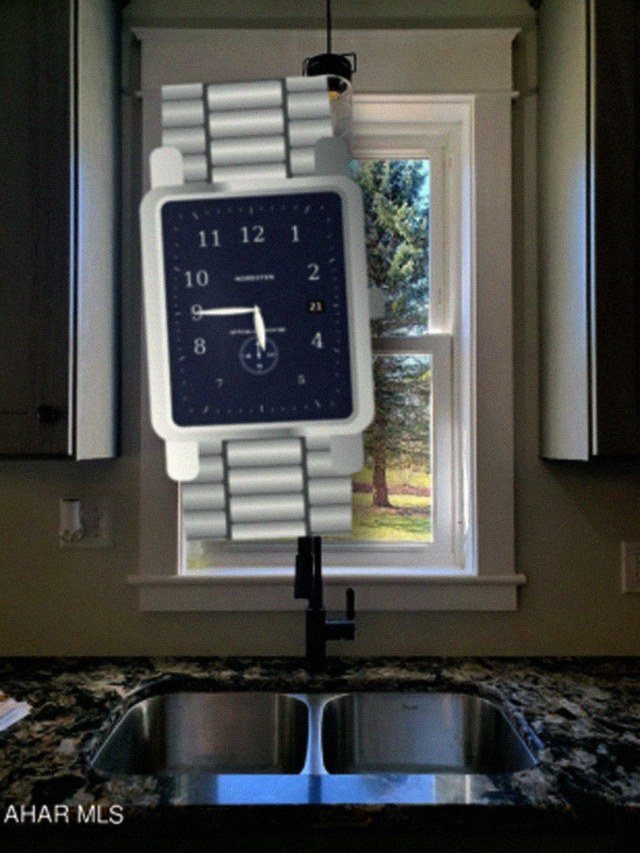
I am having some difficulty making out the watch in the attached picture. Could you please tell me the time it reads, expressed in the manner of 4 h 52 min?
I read 5 h 45 min
